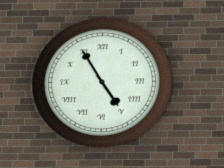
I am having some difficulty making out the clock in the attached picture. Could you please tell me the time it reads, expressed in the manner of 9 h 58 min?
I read 4 h 55 min
